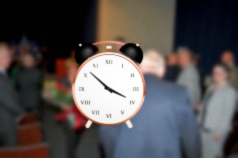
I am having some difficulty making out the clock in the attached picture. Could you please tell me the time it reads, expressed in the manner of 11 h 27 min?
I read 3 h 52 min
